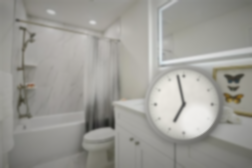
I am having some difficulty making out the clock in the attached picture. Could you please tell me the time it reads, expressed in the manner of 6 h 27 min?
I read 6 h 58 min
